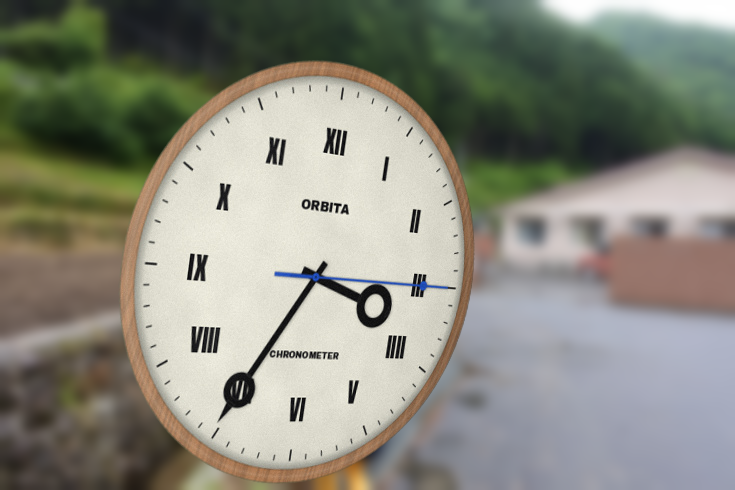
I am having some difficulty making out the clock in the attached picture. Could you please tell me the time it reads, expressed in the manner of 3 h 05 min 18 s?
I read 3 h 35 min 15 s
